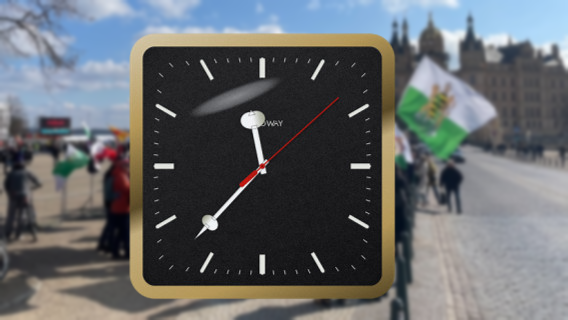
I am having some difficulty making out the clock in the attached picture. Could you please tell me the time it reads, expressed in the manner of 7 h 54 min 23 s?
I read 11 h 37 min 08 s
